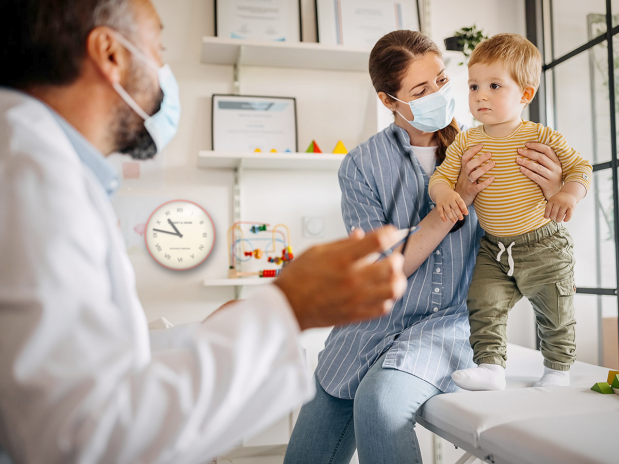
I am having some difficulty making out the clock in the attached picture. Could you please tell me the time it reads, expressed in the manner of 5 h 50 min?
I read 10 h 47 min
